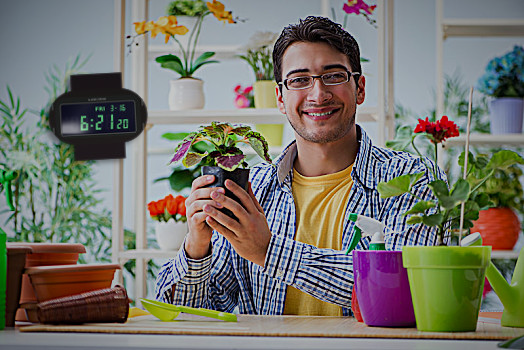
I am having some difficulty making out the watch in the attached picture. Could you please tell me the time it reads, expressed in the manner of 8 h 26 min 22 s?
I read 6 h 21 min 20 s
